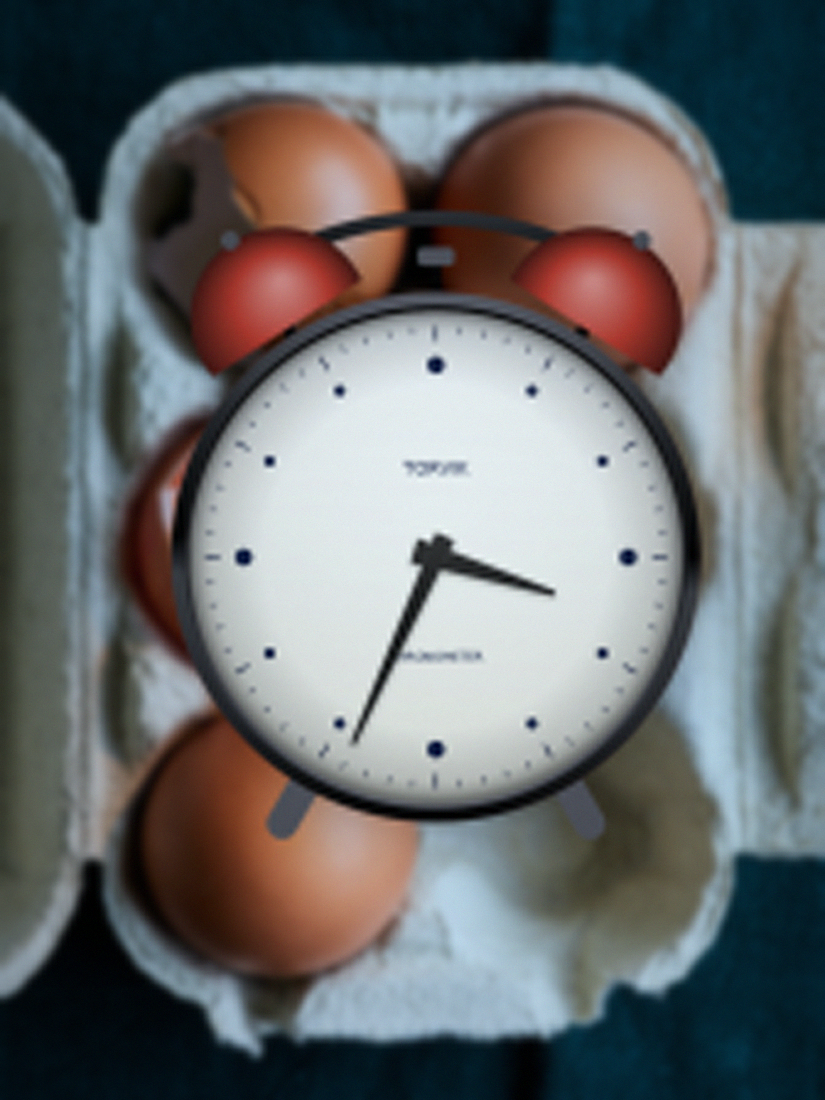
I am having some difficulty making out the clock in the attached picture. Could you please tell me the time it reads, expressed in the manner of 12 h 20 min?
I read 3 h 34 min
